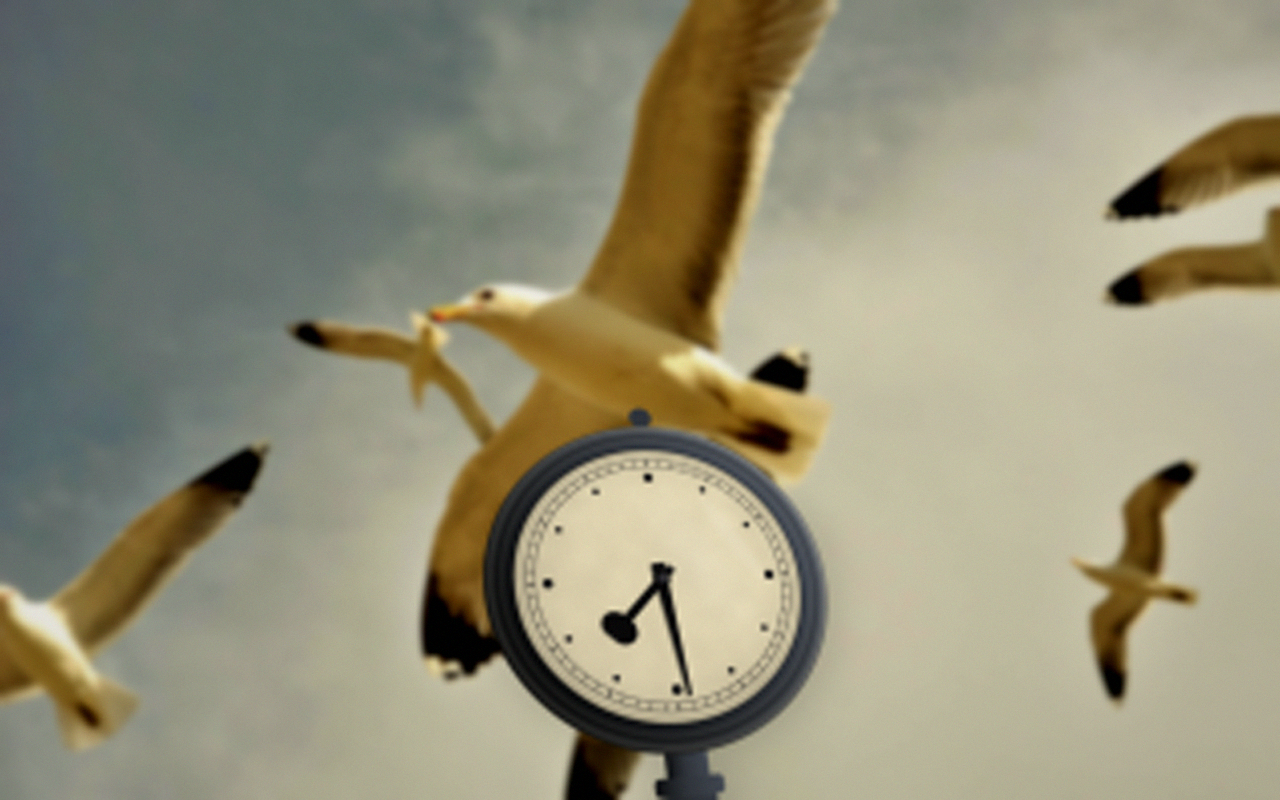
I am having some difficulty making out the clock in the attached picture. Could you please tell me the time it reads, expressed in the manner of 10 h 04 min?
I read 7 h 29 min
